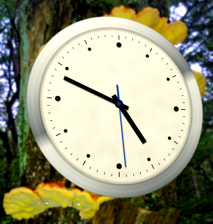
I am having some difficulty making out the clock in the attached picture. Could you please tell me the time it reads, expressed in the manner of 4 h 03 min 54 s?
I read 4 h 48 min 29 s
